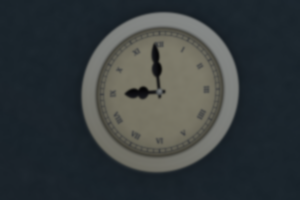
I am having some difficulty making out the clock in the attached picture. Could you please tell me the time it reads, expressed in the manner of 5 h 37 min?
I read 8 h 59 min
